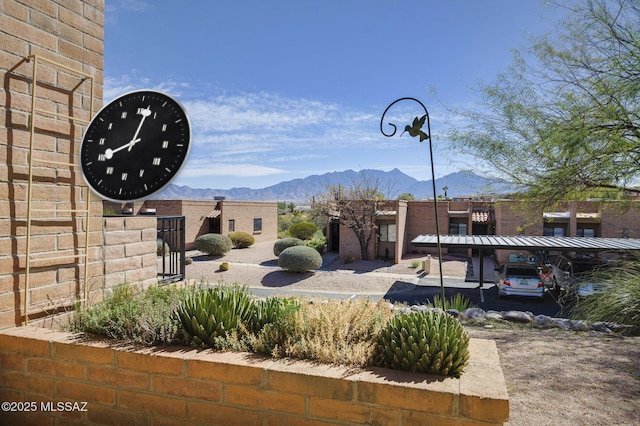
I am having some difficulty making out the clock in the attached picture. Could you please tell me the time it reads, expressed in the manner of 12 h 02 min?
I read 8 h 02 min
